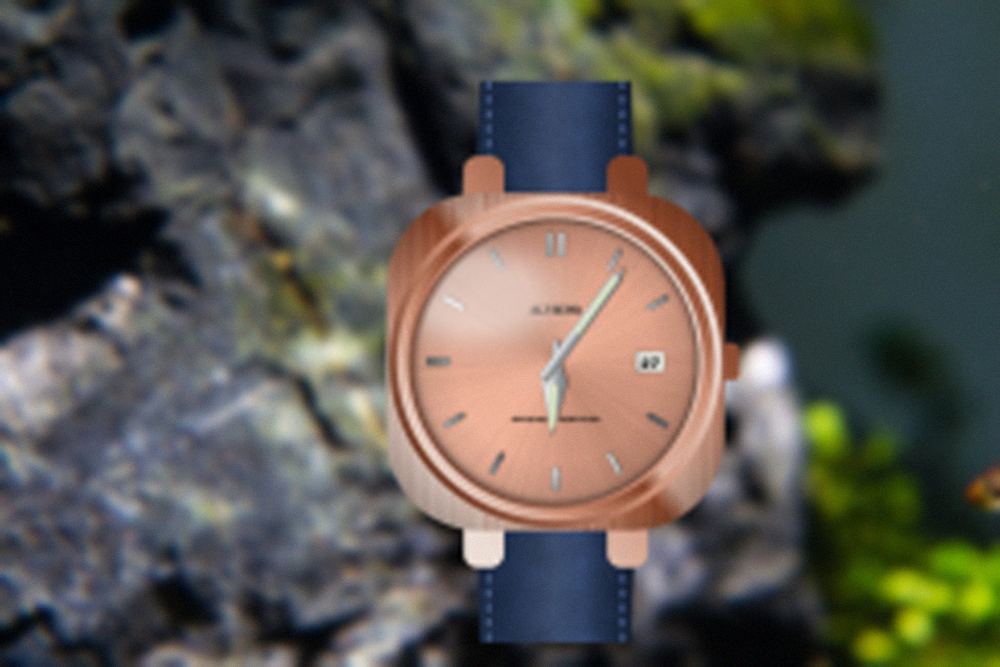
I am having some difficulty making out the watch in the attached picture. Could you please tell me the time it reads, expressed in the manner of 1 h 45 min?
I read 6 h 06 min
